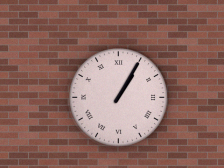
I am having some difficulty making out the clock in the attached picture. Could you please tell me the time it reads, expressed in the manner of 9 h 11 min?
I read 1 h 05 min
